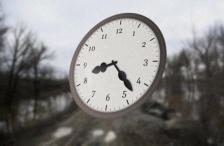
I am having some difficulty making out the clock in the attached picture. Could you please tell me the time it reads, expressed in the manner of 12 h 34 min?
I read 8 h 23 min
